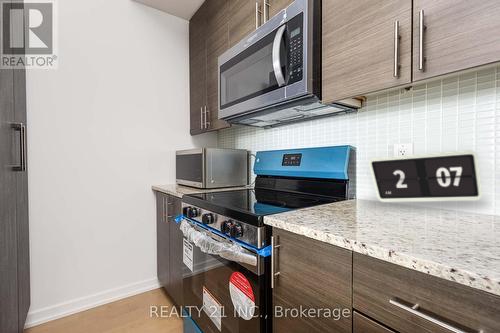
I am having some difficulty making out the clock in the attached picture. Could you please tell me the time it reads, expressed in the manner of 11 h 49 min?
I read 2 h 07 min
